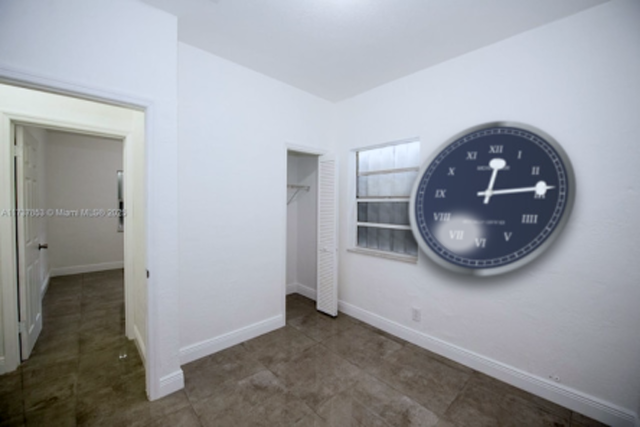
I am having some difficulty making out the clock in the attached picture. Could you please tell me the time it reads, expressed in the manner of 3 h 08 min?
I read 12 h 14 min
